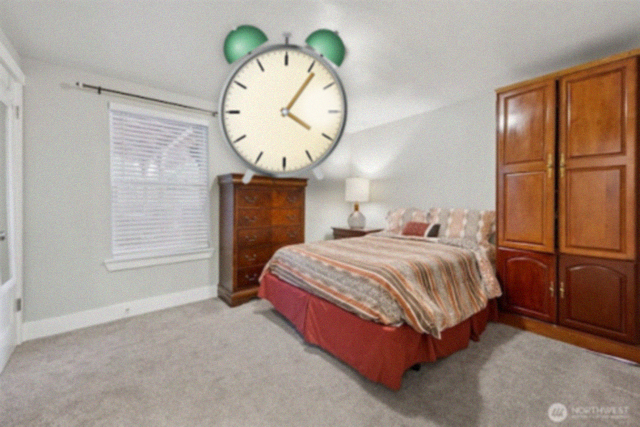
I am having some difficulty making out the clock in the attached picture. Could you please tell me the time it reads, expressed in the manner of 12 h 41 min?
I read 4 h 06 min
